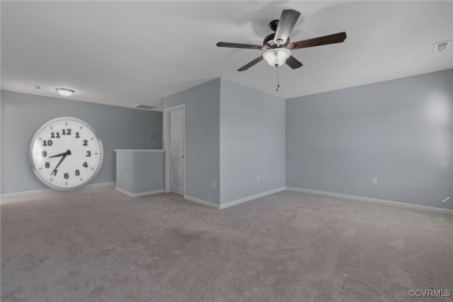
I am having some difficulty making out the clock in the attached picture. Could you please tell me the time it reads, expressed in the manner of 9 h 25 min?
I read 8 h 36 min
